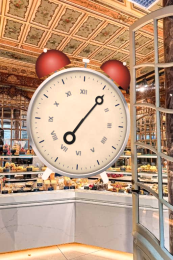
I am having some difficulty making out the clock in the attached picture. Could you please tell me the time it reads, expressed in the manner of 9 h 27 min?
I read 7 h 06 min
